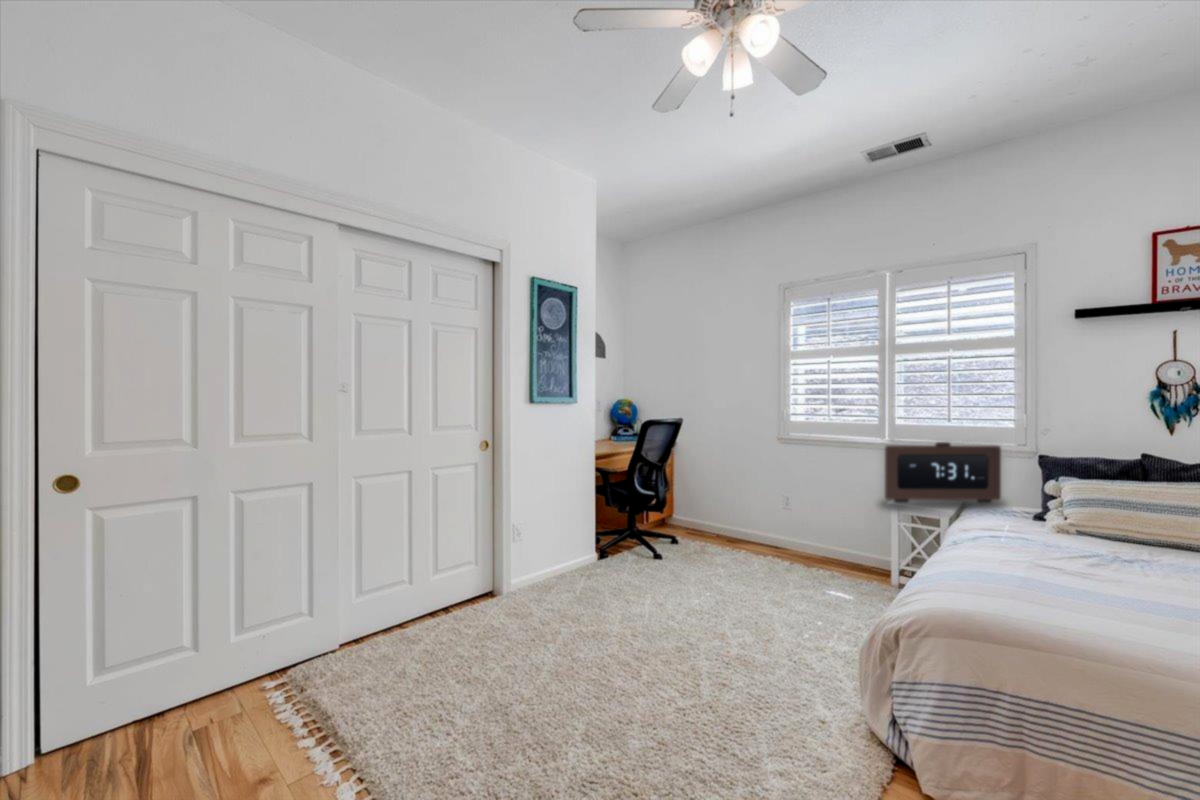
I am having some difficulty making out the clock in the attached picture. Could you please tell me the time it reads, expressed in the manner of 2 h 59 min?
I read 7 h 31 min
